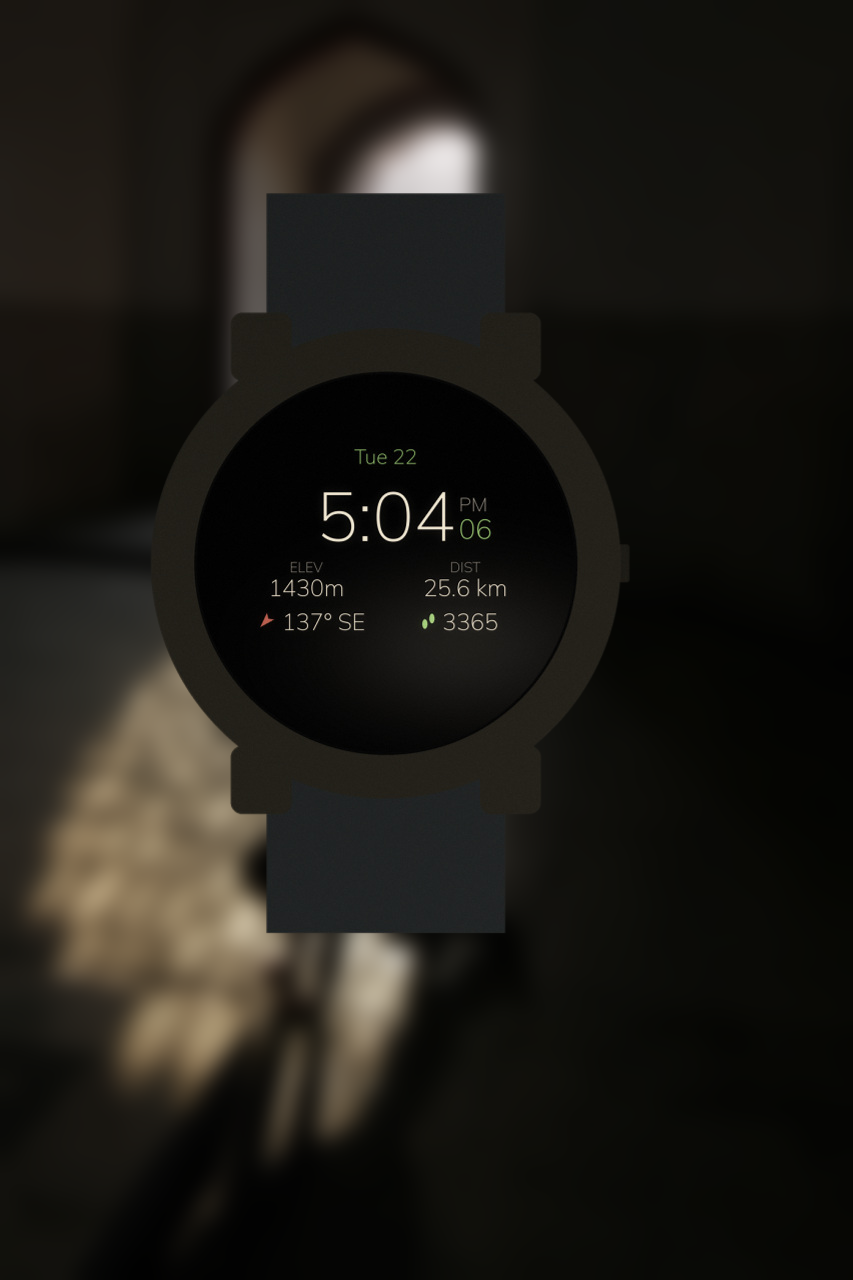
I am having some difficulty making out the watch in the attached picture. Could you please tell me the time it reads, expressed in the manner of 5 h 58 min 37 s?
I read 5 h 04 min 06 s
